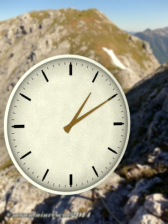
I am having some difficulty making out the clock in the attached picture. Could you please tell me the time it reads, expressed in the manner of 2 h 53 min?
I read 1 h 10 min
